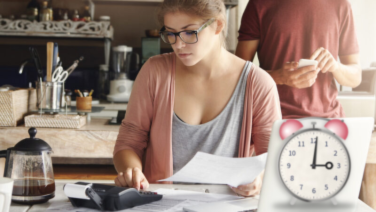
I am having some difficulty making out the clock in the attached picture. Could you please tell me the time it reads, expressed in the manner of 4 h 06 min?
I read 3 h 01 min
